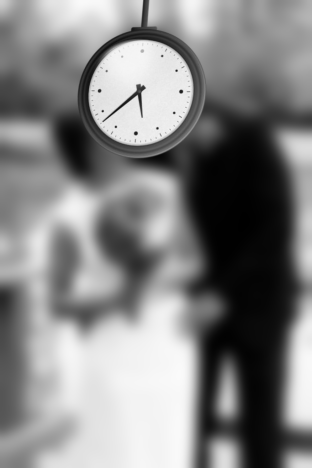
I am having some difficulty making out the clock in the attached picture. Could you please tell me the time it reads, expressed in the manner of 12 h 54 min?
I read 5 h 38 min
